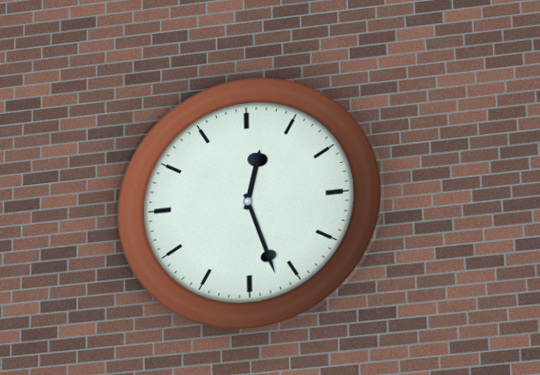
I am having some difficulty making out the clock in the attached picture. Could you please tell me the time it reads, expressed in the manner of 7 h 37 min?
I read 12 h 27 min
